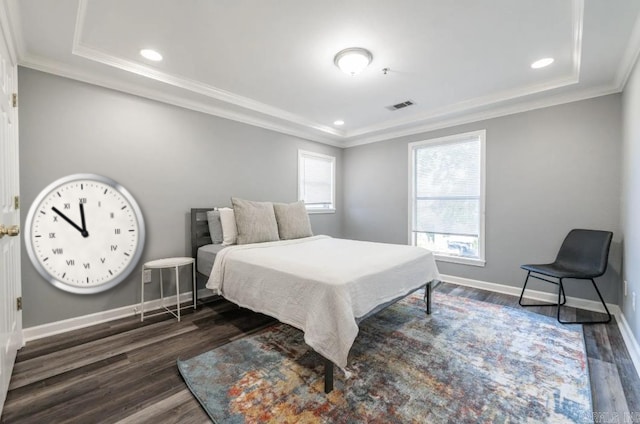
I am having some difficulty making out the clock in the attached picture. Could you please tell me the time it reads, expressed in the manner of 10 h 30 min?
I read 11 h 52 min
